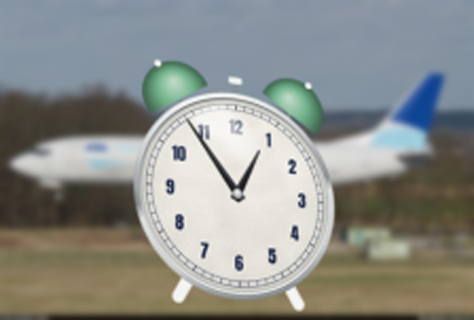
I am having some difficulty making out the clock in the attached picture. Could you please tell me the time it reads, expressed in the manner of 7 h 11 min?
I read 12 h 54 min
